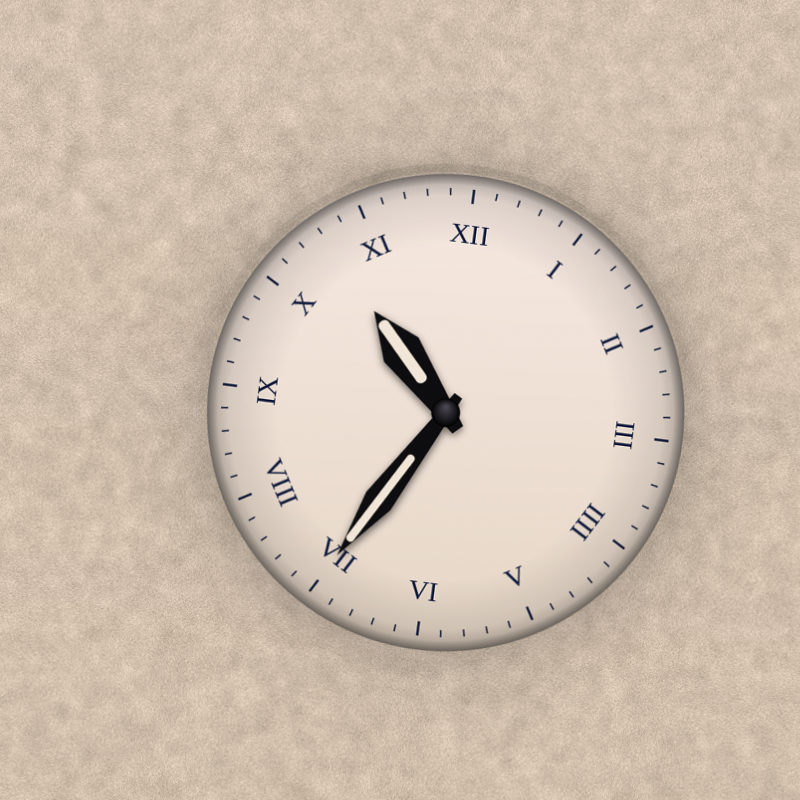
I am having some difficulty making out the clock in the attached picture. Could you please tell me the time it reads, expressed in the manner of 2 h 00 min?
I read 10 h 35 min
